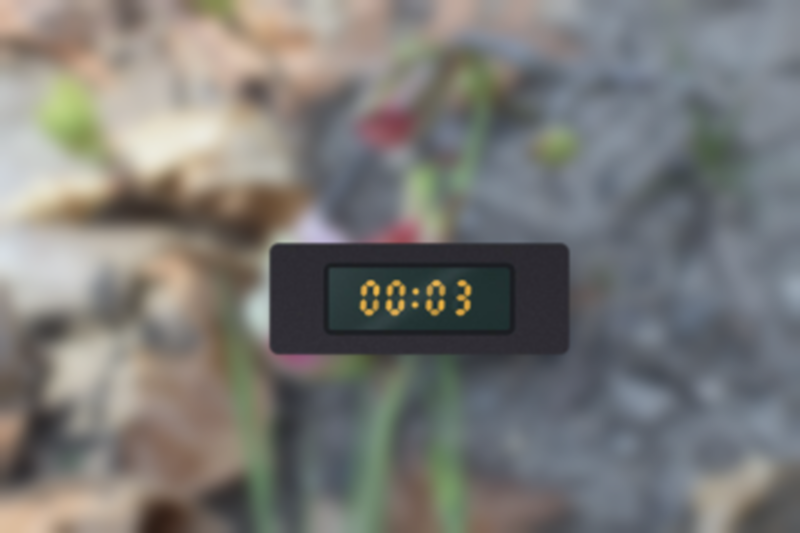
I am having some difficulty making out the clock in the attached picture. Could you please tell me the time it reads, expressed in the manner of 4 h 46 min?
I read 0 h 03 min
